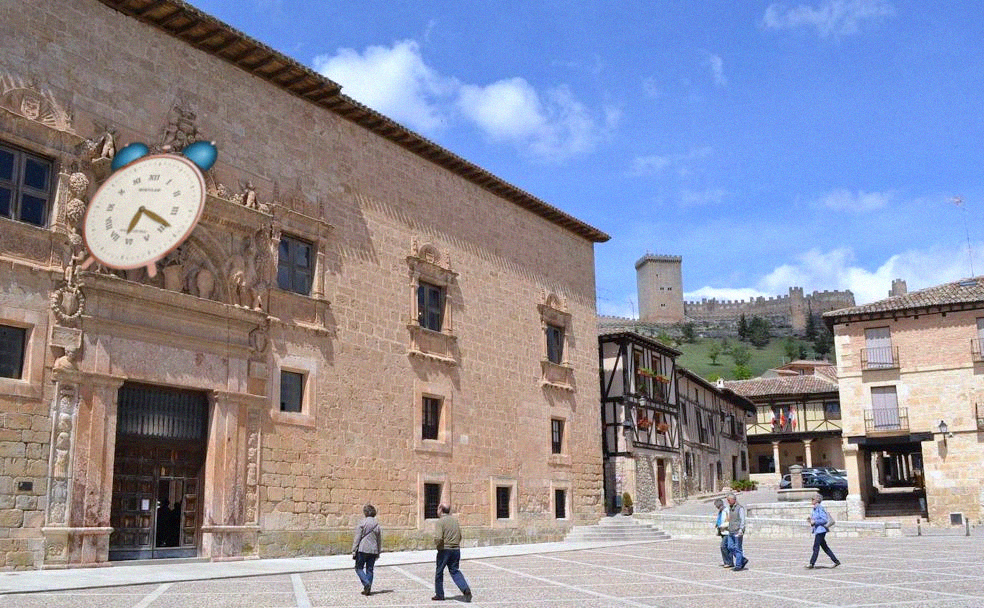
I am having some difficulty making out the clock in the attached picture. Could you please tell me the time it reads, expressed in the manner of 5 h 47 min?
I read 6 h 19 min
